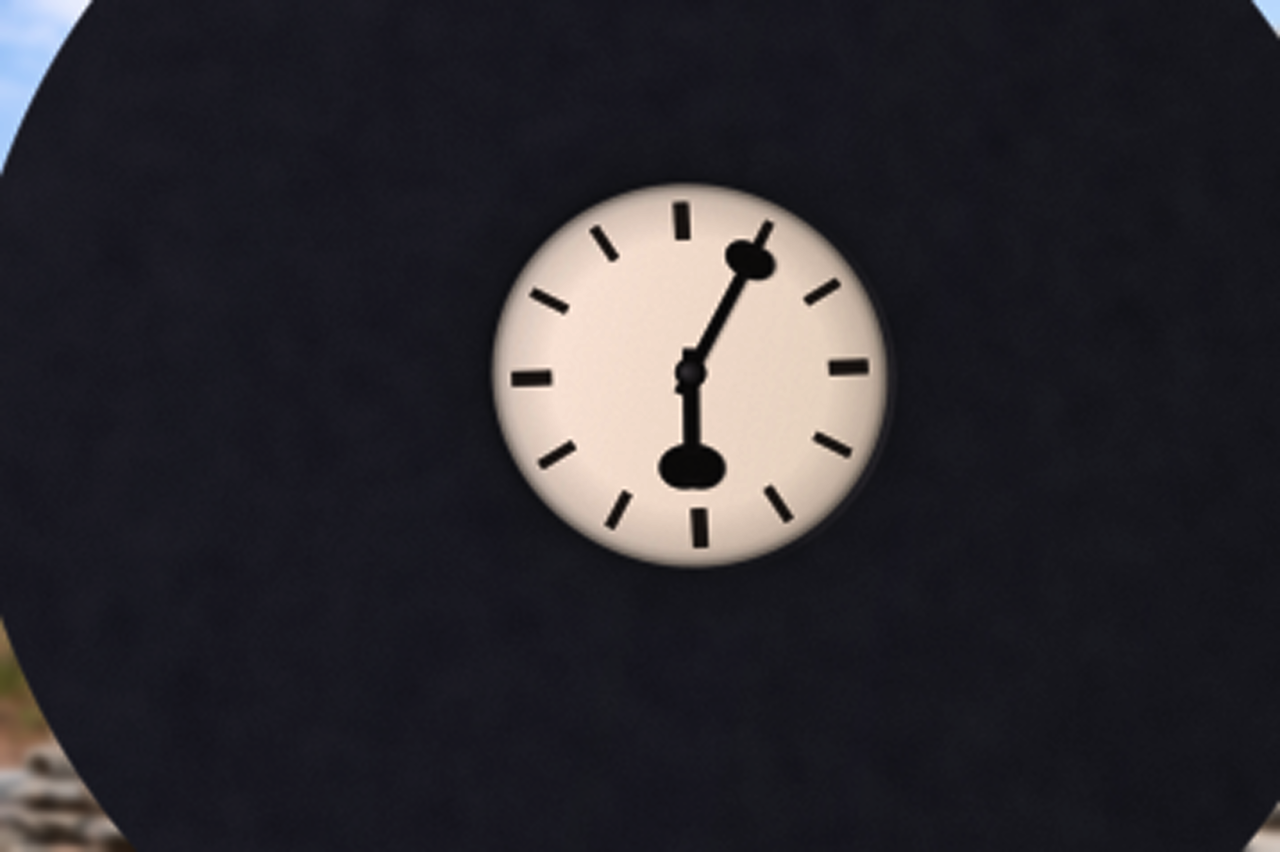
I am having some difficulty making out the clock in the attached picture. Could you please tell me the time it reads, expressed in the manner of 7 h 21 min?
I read 6 h 05 min
